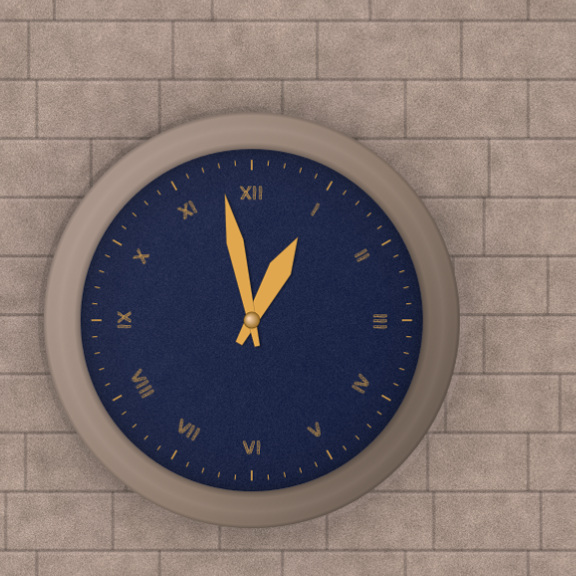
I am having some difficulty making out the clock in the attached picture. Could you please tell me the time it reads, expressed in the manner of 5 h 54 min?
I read 12 h 58 min
